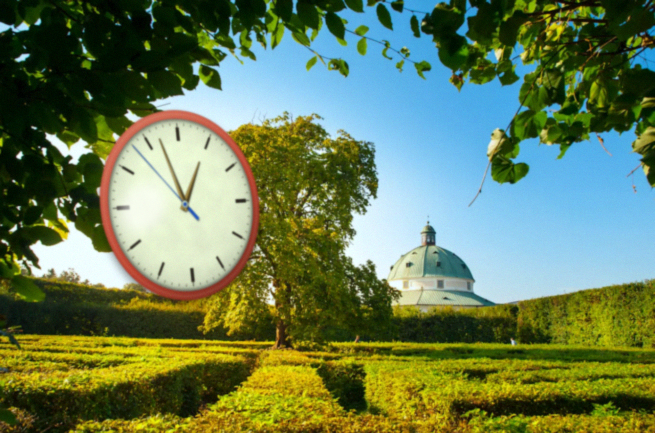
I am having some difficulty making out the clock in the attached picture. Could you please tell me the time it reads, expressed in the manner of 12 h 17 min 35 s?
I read 12 h 56 min 53 s
